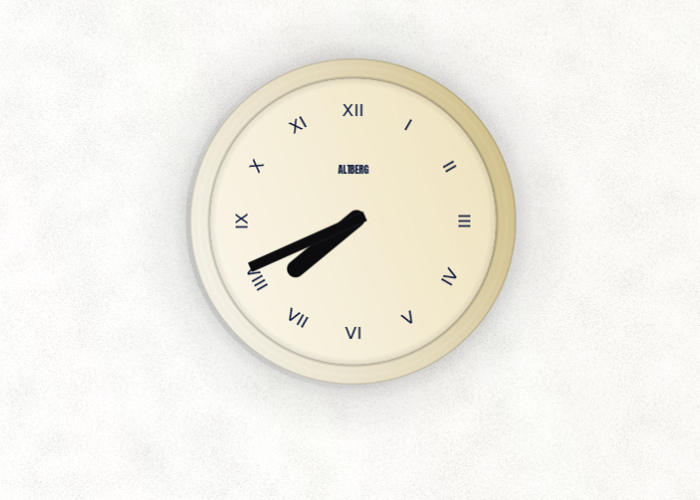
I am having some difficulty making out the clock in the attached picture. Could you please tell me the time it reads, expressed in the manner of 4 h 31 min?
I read 7 h 41 min
